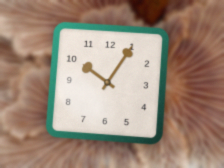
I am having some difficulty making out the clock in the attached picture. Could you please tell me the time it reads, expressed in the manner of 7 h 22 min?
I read 10 h 05 min
